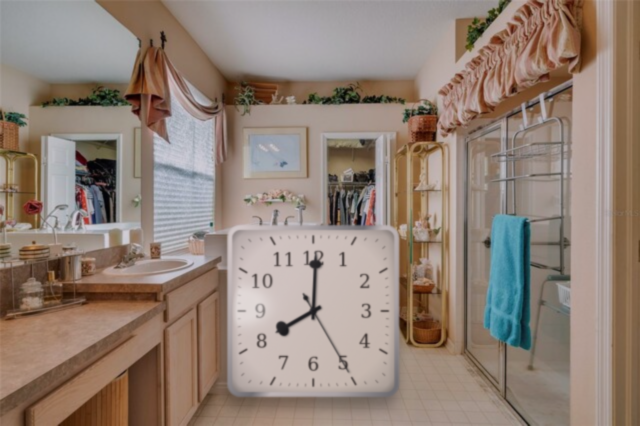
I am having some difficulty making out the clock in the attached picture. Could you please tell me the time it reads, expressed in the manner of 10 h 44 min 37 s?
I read 8 h 00 min 25 s
